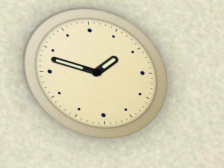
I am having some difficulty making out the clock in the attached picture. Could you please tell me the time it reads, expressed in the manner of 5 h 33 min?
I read 1 h 48 min
